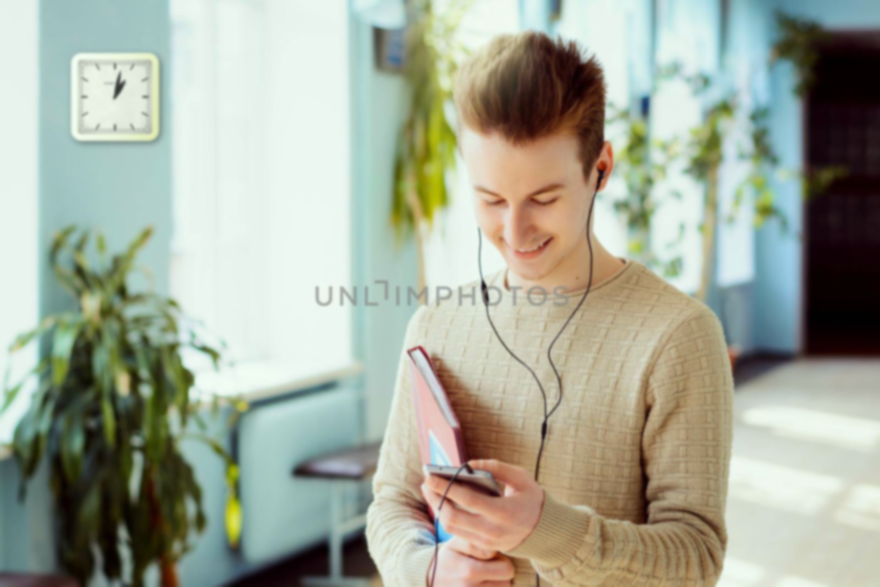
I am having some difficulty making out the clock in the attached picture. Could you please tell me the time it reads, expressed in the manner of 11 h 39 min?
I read 1 h 02 min
